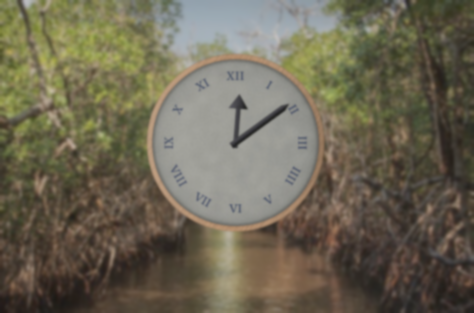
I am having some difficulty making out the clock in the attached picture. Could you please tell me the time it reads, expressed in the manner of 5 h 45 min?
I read 12 h 09 min
